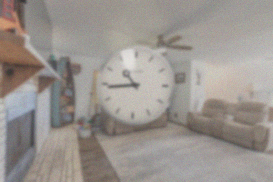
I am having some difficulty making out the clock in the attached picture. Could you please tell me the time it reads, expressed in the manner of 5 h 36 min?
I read 10 h 44 min
